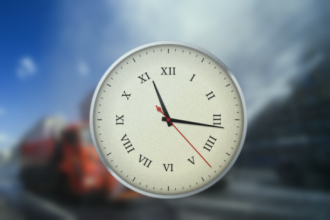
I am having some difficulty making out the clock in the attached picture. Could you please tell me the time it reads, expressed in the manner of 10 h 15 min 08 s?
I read 11 h 16 min 23 s
